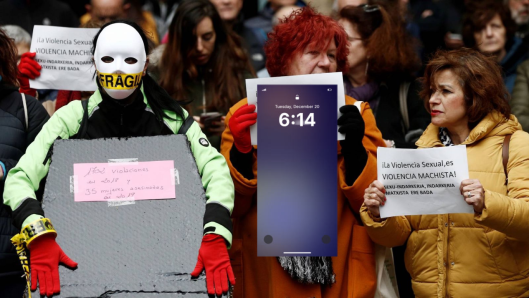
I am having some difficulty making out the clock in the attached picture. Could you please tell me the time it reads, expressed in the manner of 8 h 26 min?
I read 6 h 14 min
